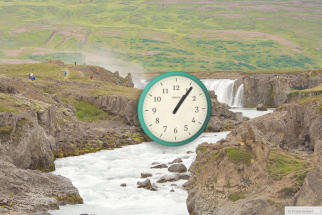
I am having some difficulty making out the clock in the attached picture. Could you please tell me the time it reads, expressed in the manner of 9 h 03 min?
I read 1 h 06 min
